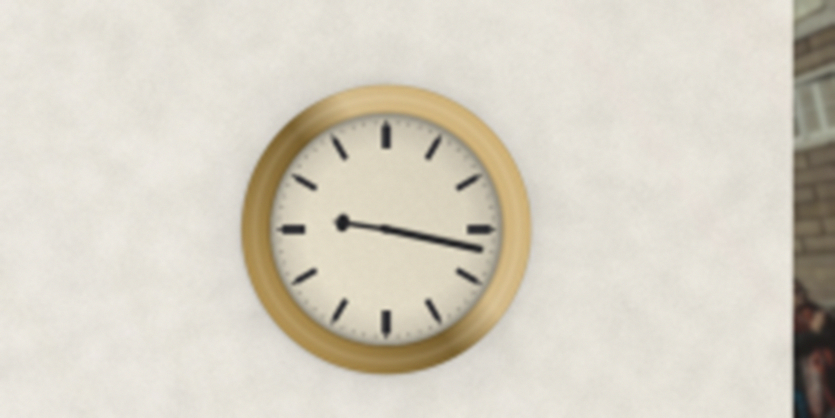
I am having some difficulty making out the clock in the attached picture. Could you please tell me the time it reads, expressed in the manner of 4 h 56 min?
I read 9 h 17 min
